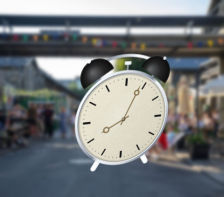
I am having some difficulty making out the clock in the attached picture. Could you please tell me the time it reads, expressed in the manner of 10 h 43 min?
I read 8 h 04 min
